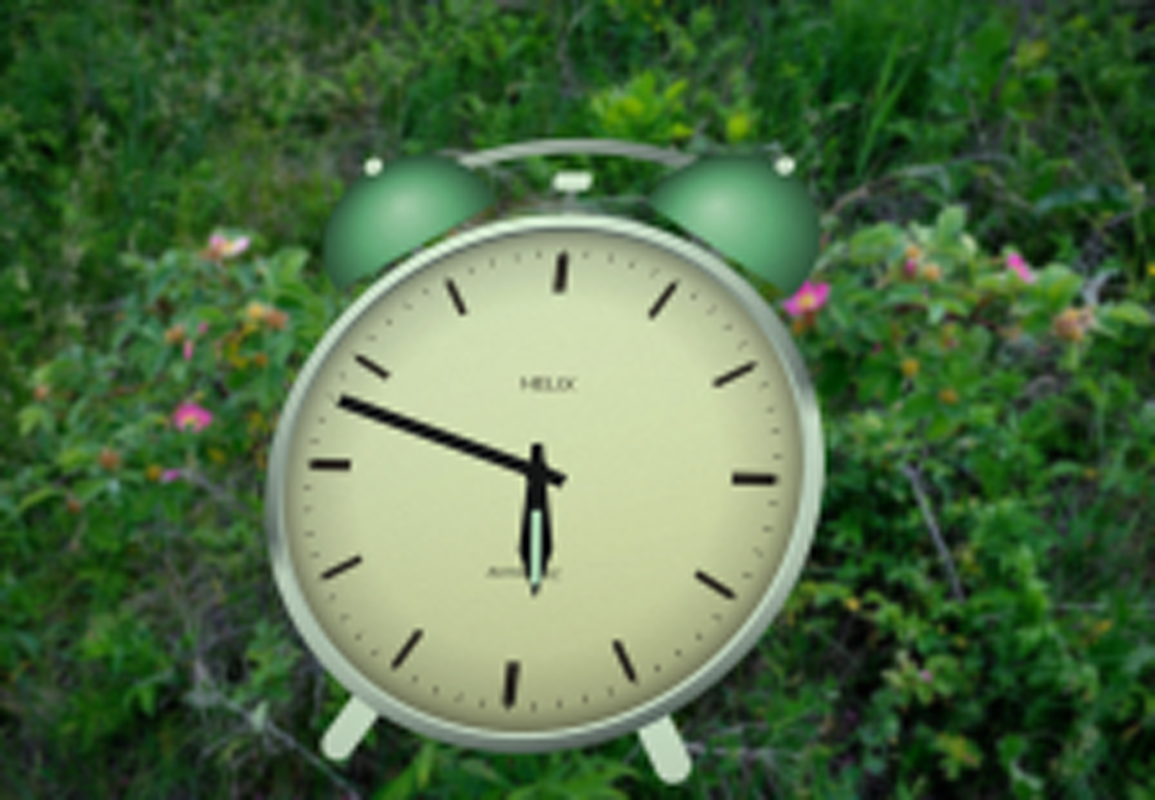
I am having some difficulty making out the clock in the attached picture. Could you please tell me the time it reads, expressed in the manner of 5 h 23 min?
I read 5 h 48 min
